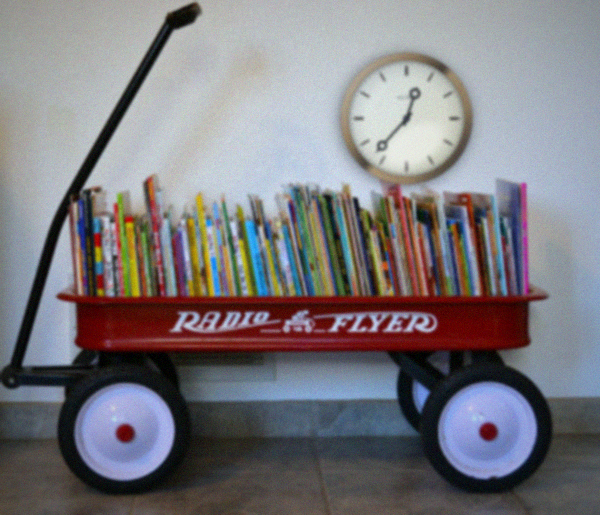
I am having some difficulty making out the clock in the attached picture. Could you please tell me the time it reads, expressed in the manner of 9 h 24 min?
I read 12 h 37 min
